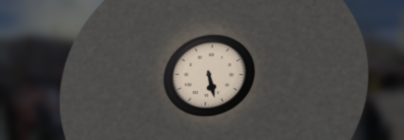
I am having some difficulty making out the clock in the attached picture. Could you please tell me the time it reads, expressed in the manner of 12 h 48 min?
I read 5 h 27 min
